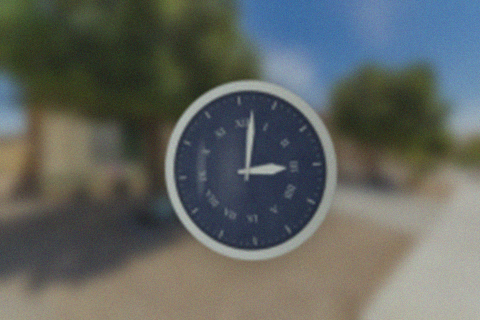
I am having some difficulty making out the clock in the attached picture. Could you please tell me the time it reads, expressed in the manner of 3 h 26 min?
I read 3 h 02 min
